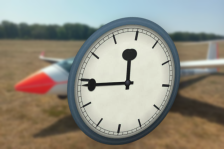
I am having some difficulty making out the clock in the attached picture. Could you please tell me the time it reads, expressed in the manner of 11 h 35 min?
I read 11 h 44 min
